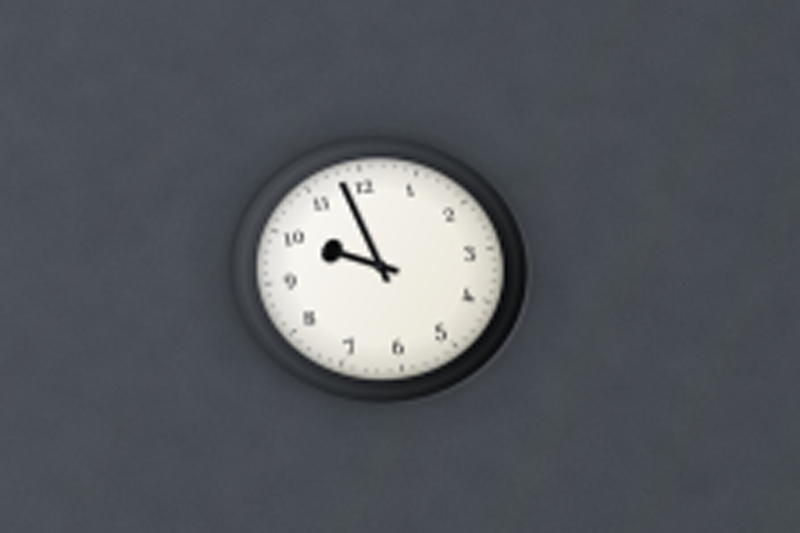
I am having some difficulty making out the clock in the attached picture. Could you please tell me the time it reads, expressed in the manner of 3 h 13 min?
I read 9 h 58 min
